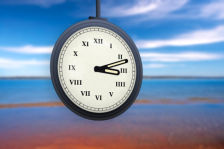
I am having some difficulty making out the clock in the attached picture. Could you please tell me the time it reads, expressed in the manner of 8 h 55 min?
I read 3 h 12 min
